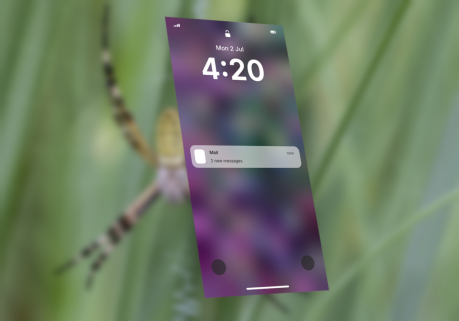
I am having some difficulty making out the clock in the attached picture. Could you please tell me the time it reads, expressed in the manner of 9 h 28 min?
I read 4 h 20 min
